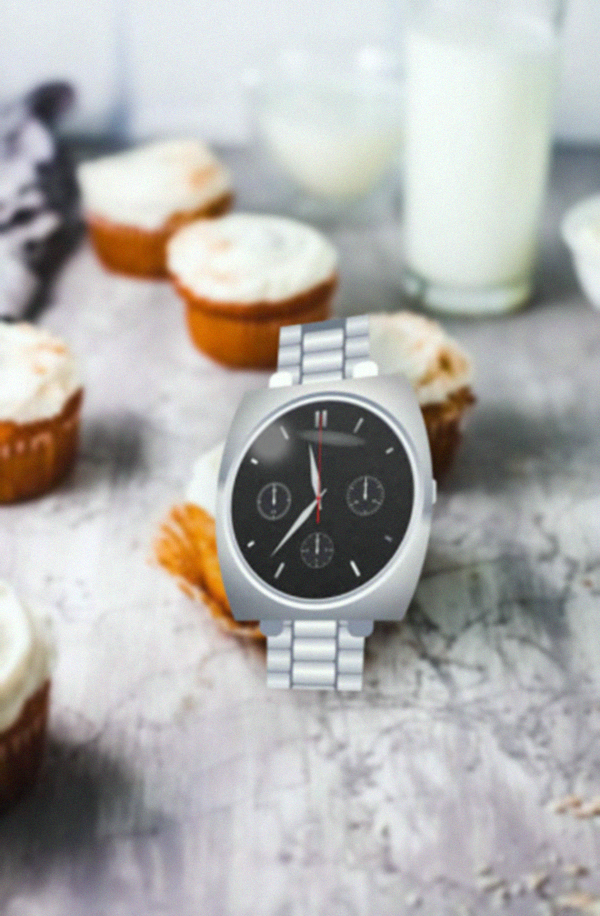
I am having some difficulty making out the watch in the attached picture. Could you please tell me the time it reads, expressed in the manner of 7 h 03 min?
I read 11 h 37 min
